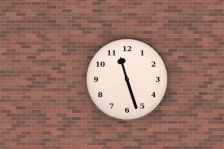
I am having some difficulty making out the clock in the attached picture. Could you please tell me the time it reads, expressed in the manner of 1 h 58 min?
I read 11 h 27 min
